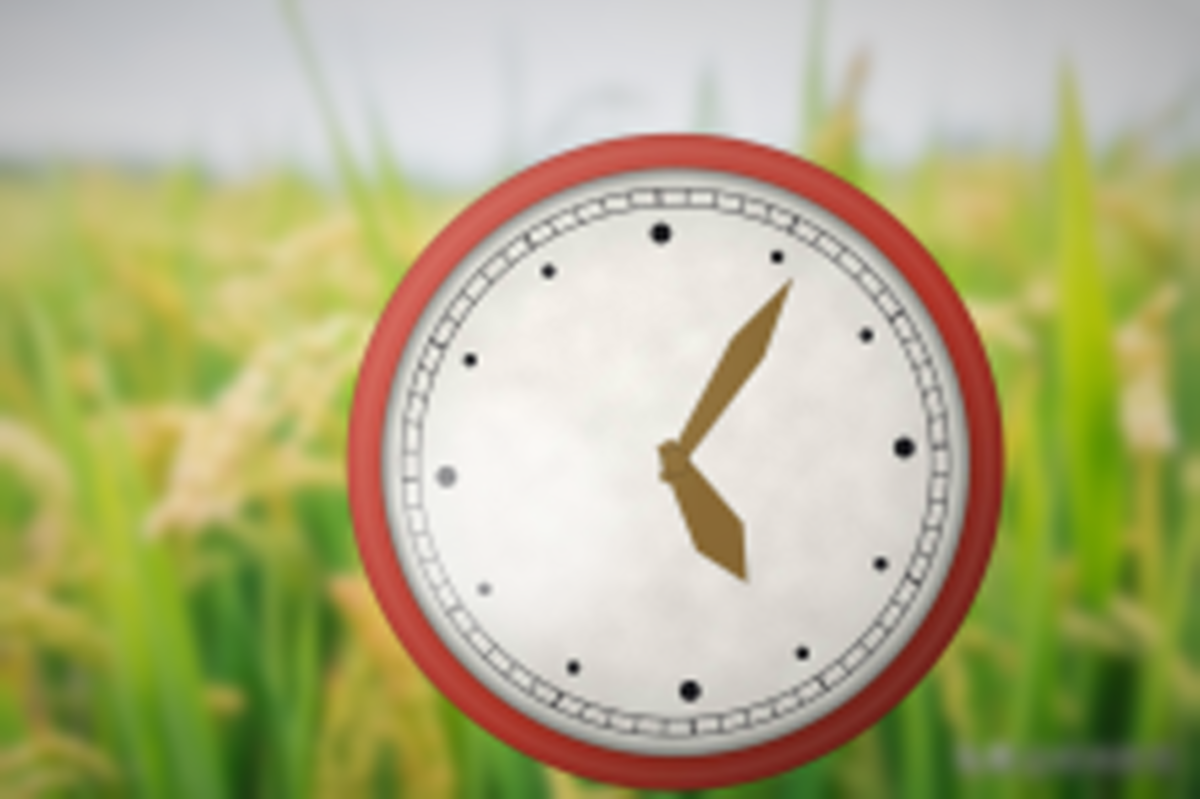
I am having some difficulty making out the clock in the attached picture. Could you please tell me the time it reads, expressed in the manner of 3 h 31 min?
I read 5 h 06 min
